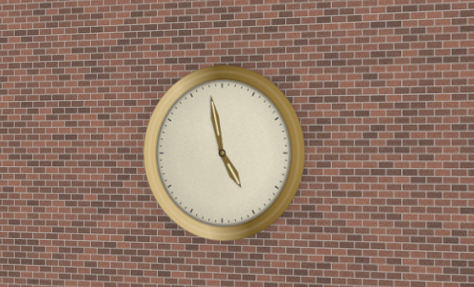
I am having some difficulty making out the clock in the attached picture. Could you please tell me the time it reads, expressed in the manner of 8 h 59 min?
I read 4 h 58 min
